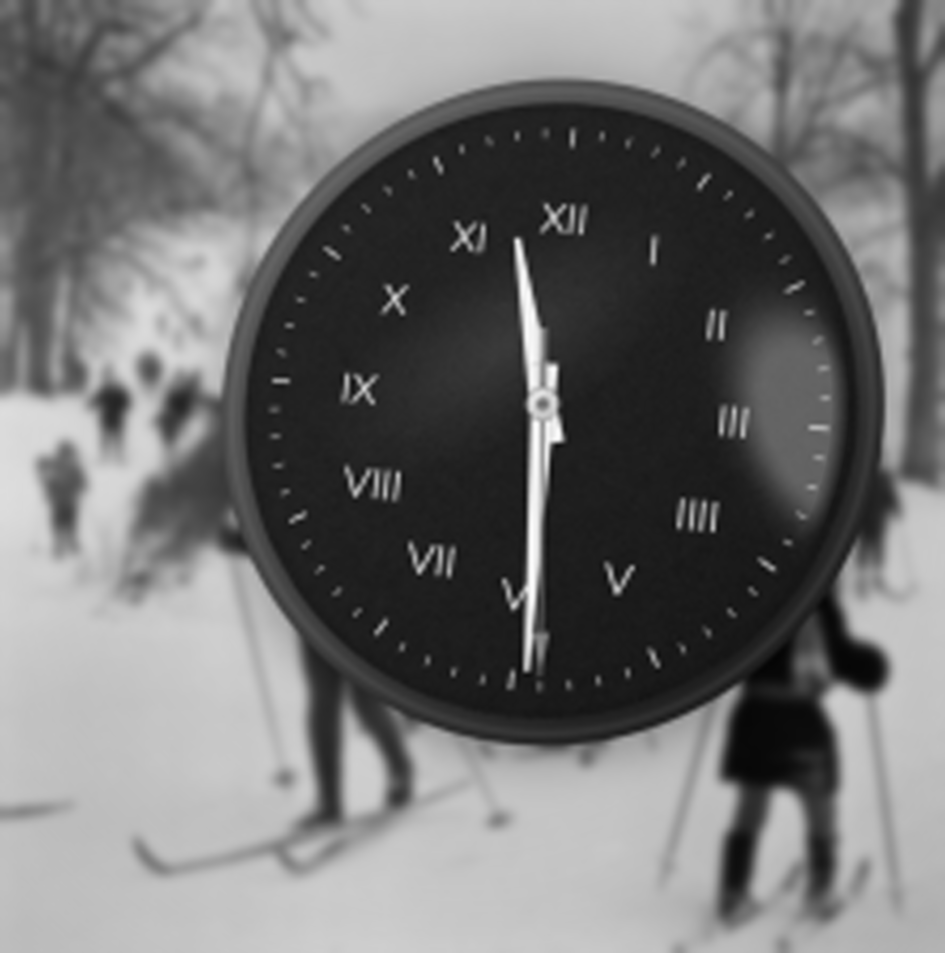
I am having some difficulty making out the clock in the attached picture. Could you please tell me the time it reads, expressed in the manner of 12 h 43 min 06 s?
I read 11 h 29 min 29 s
